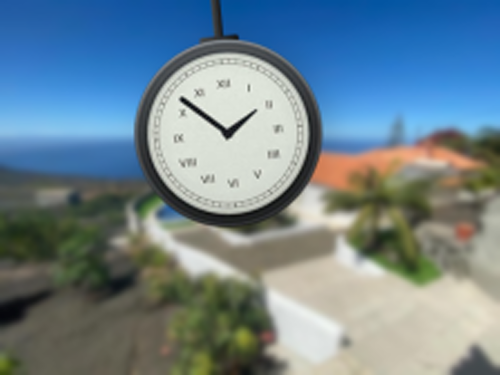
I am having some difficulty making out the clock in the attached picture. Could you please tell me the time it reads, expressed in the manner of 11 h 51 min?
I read 1 h 52 min
